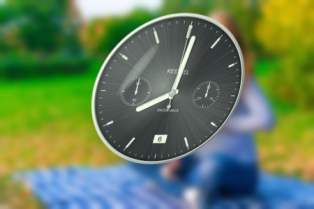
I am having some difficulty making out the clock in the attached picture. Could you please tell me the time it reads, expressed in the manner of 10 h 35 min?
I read 8 h 01 min
